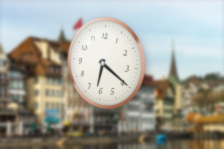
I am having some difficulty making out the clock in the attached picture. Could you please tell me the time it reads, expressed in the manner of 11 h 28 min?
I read 6 h 20 min
